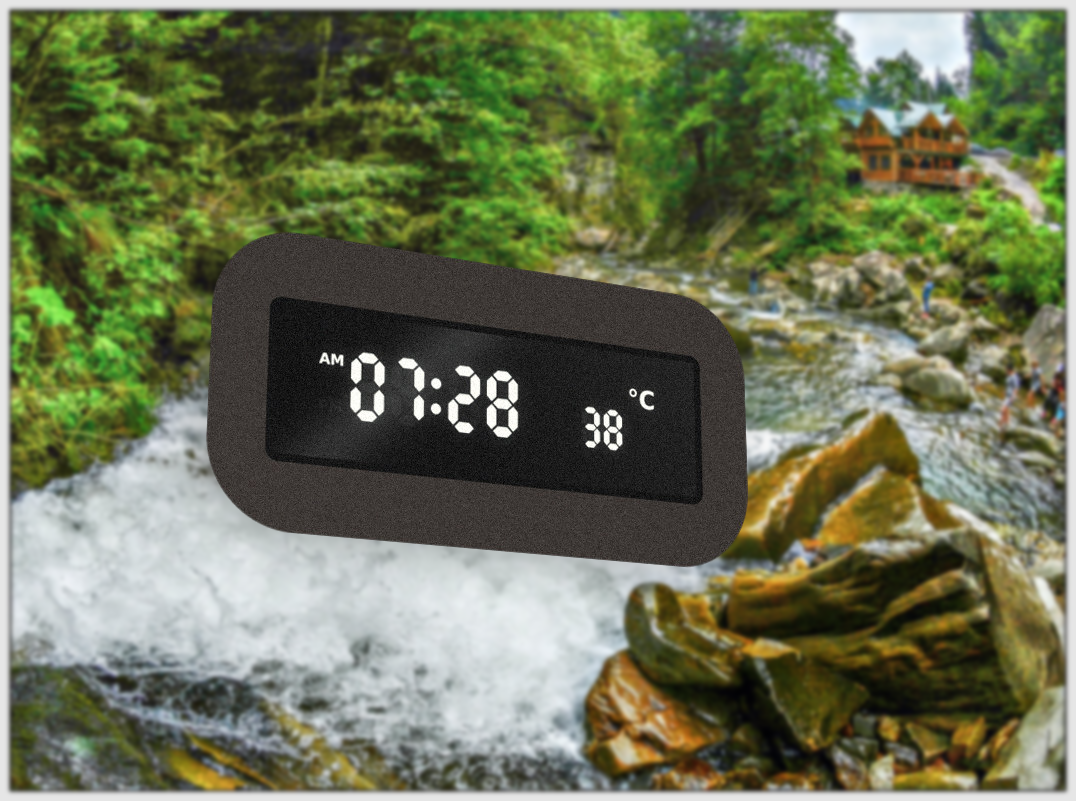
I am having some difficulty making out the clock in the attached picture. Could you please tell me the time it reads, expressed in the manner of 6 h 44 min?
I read 7 h 28 min
